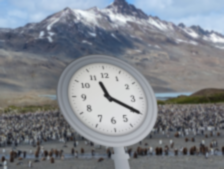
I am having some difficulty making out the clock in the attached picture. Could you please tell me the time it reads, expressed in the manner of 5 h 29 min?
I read 11 h 20 min
